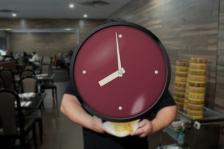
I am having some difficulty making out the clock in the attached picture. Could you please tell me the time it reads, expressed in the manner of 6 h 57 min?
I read 7 h 59 min
